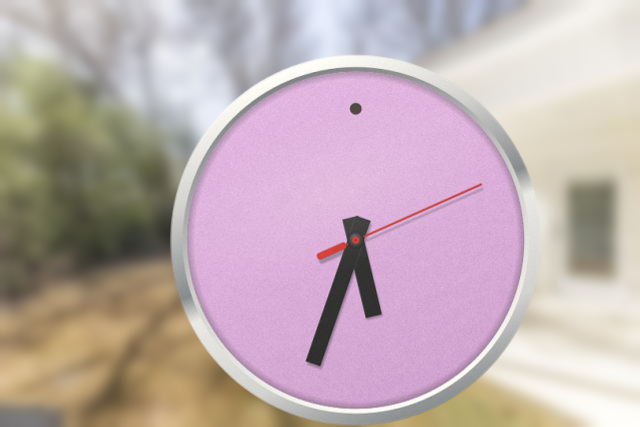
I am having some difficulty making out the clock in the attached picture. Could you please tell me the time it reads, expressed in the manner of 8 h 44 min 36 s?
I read 5 h 33 min 11 s
